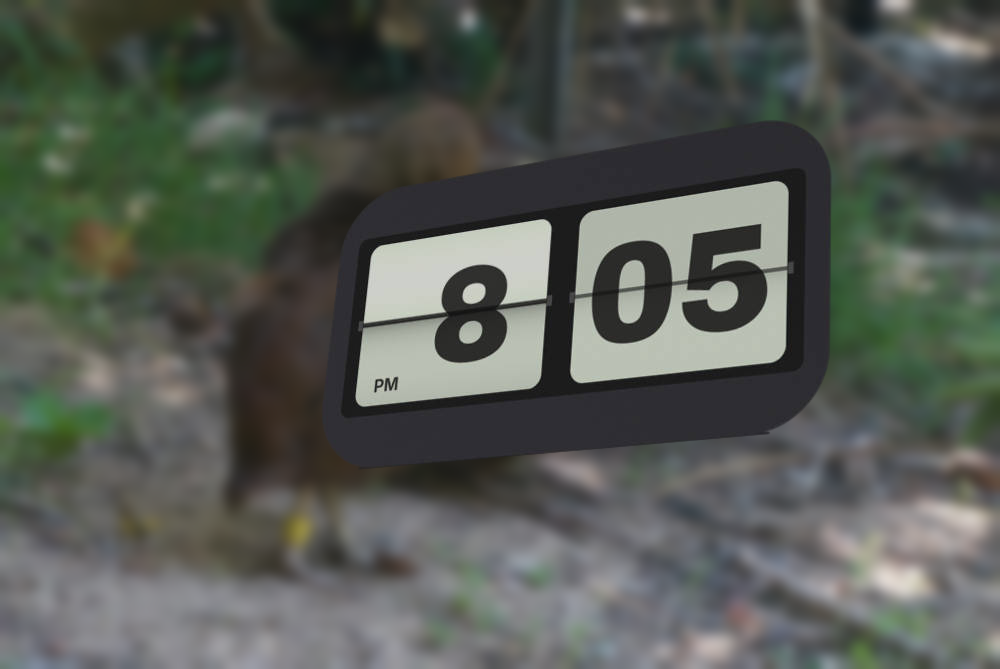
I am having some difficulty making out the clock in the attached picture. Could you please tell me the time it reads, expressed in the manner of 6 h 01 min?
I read 8 h 05 min
